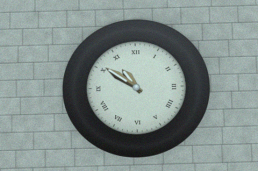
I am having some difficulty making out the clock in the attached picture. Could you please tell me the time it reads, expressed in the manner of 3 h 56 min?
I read 10 h 51 min
